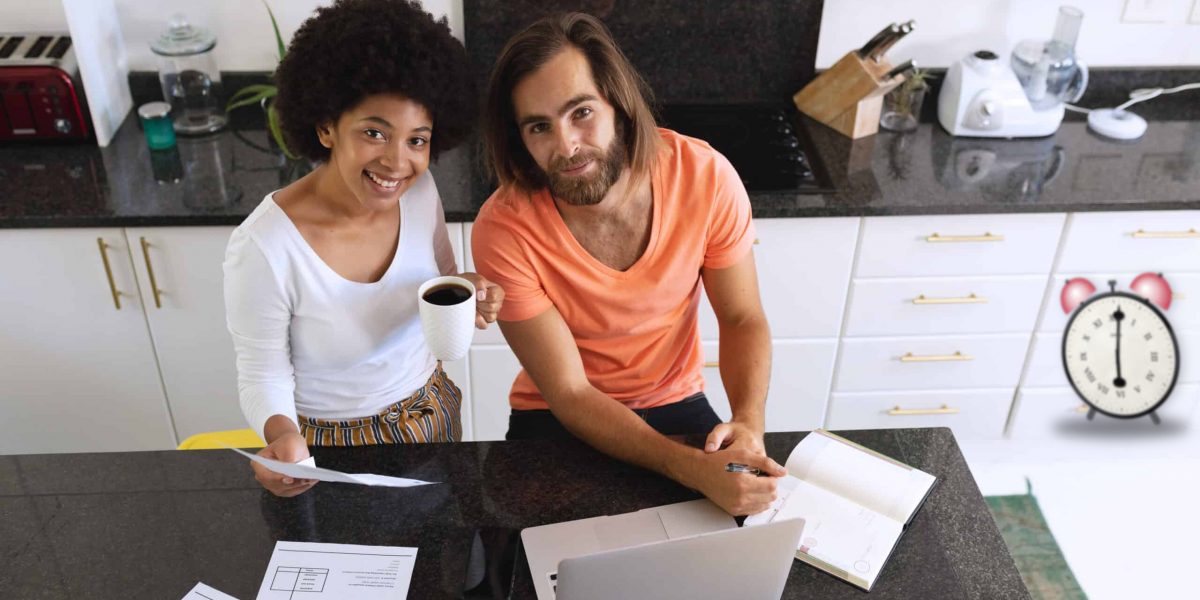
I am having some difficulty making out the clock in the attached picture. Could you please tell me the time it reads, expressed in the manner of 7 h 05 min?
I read 6 h 01 min
